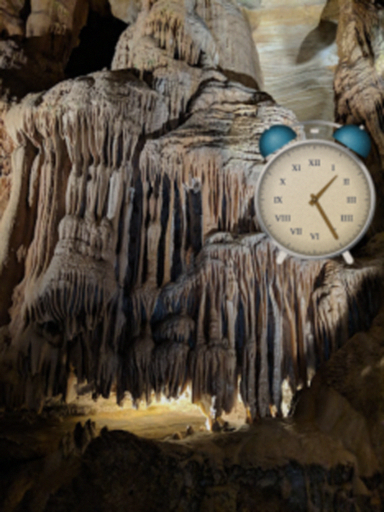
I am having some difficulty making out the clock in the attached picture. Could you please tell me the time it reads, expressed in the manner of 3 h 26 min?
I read 1 h 25 min
